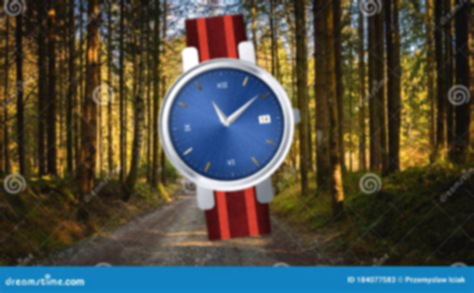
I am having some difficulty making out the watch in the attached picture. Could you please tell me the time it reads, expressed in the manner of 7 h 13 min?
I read 11 h 09 min
